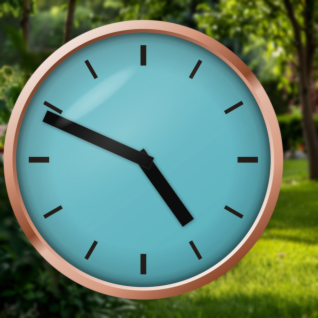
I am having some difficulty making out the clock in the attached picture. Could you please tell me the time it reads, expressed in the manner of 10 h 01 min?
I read 4 h 49 min
